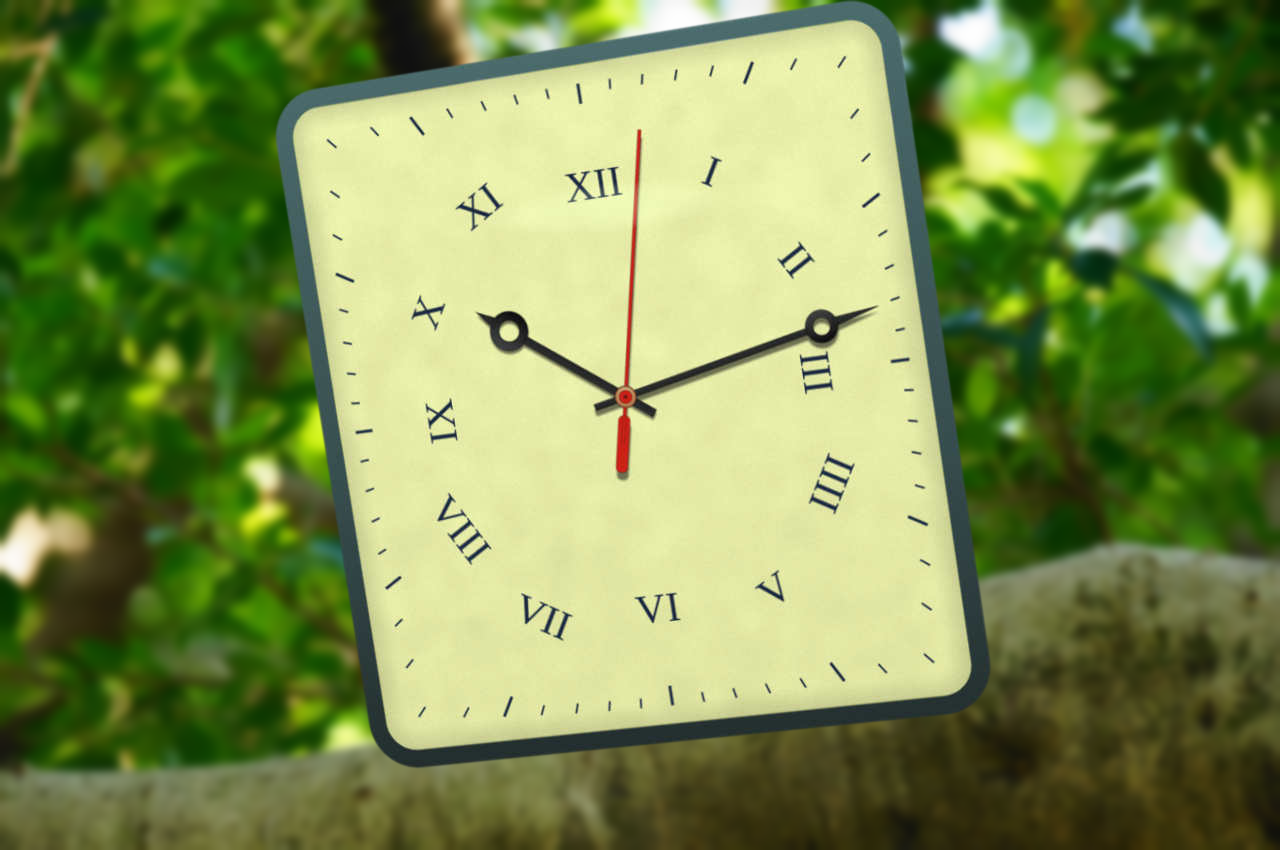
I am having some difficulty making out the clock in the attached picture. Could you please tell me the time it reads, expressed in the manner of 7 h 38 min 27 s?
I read 10 h 13 min 02 s
